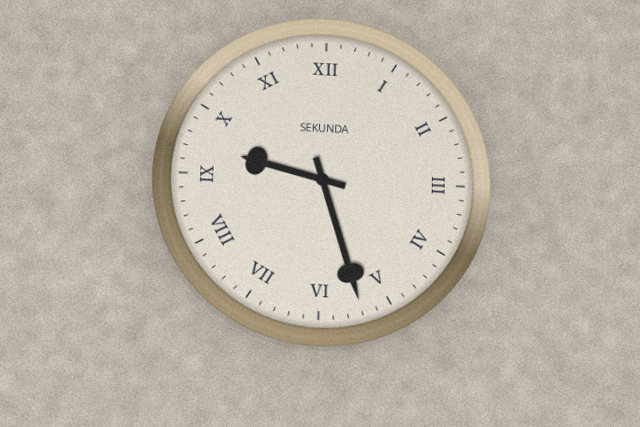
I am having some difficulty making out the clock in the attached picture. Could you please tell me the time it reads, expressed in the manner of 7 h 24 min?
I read 9 h 27 min
